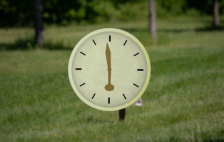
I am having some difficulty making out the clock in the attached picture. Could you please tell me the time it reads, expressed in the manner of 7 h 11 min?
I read 5 h 59 min
